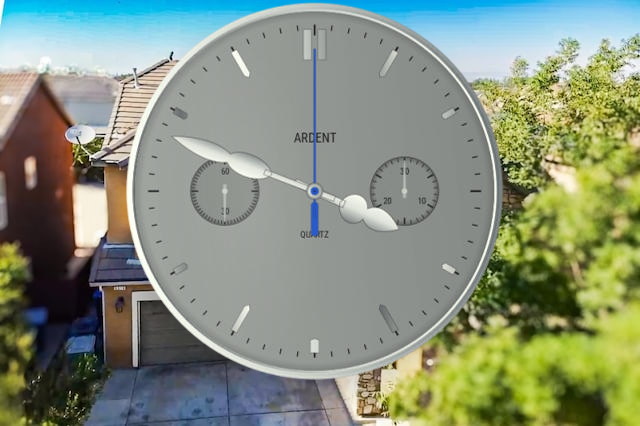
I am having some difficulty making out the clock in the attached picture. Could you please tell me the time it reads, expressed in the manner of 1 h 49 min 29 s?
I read 3 h 48 min 30 s
